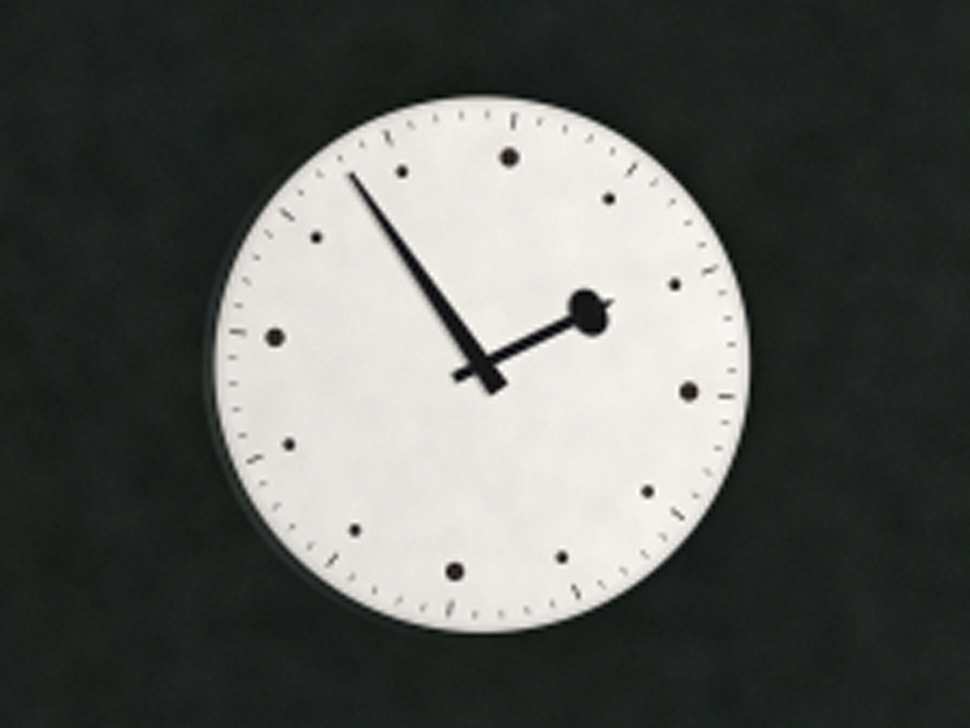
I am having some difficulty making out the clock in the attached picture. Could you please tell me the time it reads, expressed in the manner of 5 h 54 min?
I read 1 h 53 min
